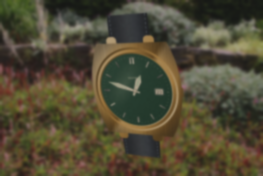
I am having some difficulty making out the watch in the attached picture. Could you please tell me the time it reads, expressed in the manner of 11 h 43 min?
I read 12 h 48 min
